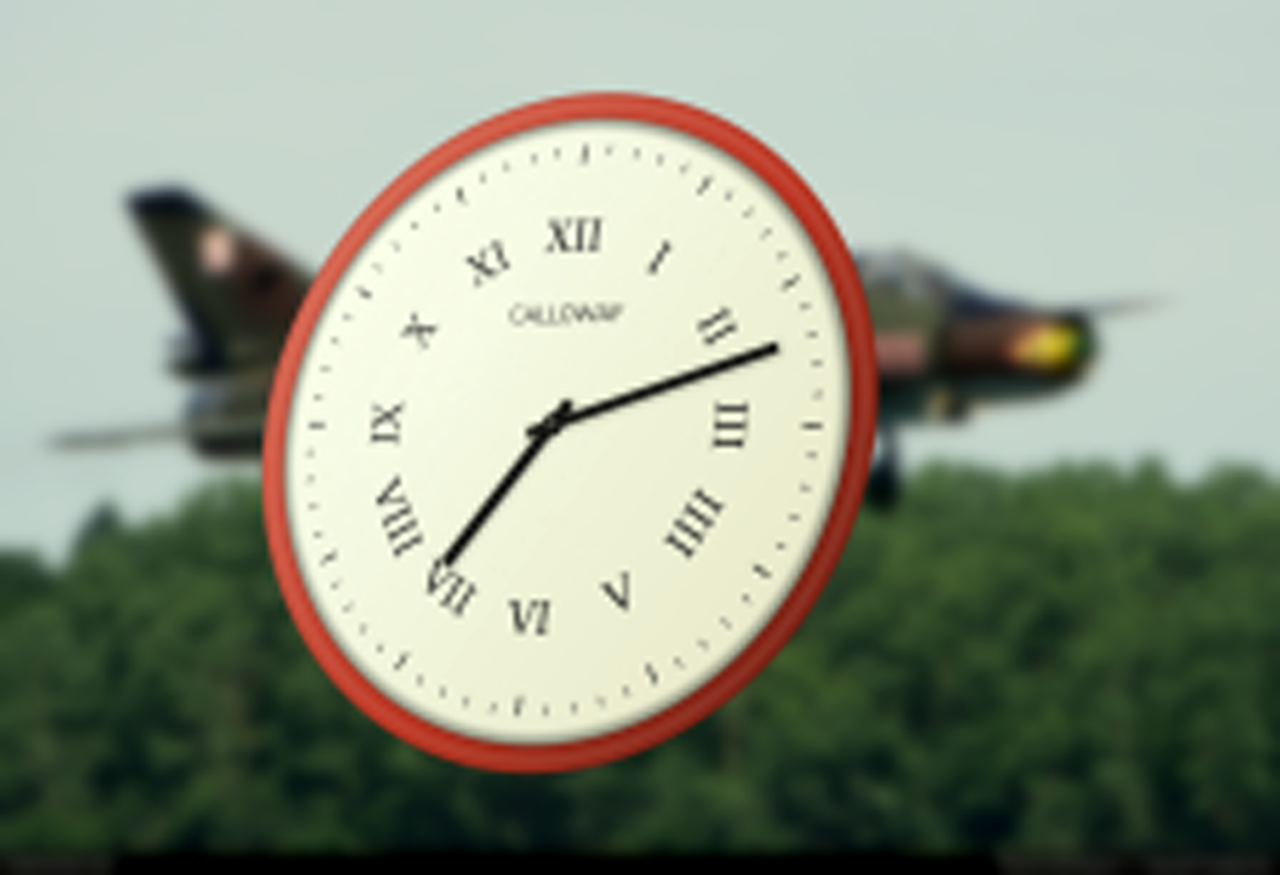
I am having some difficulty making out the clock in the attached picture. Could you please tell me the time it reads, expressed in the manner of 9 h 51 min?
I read 7 h 12 min
